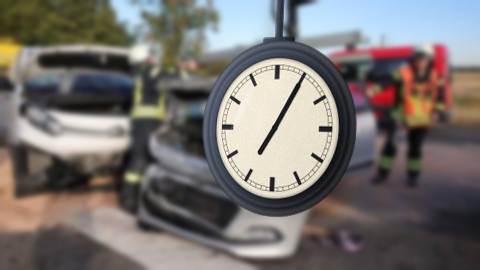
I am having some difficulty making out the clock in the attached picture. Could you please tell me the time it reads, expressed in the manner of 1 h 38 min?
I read 7 h 05 min
